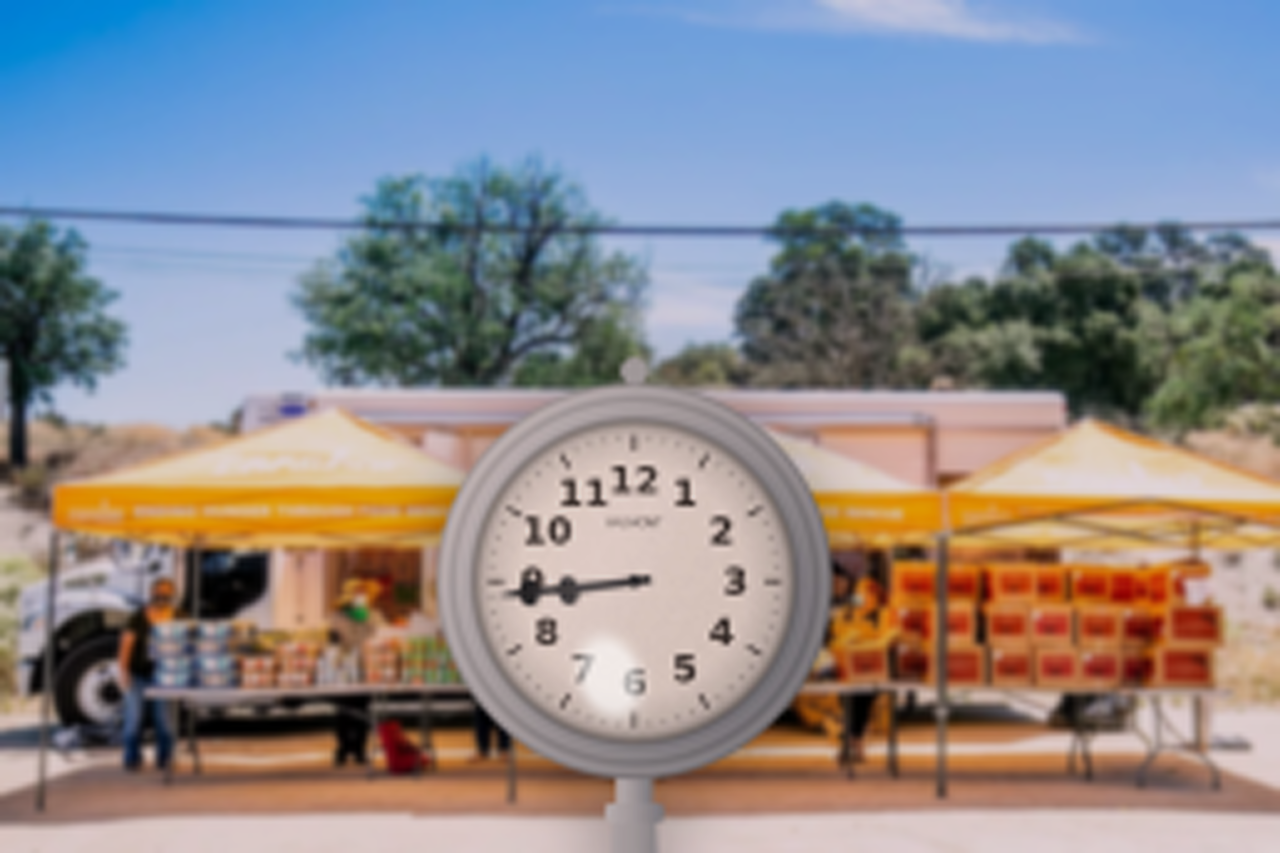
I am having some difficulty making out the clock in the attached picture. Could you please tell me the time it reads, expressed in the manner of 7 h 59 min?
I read 8 h 44 min
